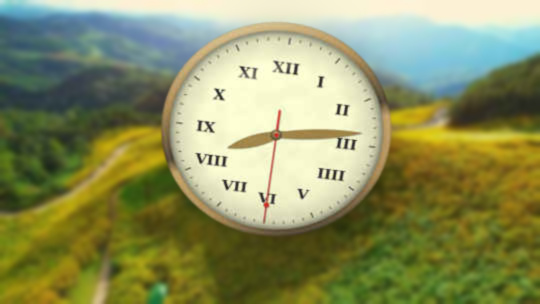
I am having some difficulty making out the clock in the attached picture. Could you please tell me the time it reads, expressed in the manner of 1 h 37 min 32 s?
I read 8 h 13 min 30 s
